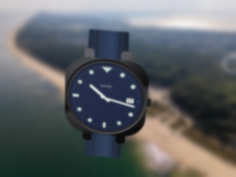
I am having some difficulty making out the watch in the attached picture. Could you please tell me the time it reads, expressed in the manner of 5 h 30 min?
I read 10 h 17 min
